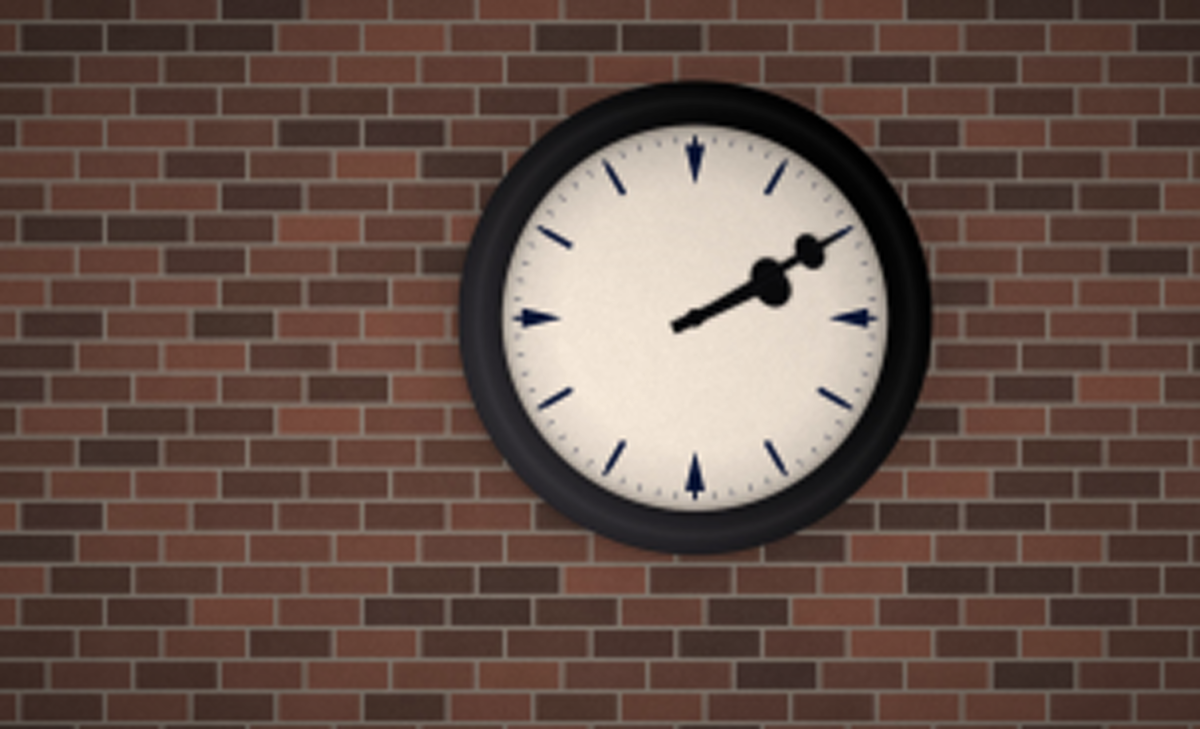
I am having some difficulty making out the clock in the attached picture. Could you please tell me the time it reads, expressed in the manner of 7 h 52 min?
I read 2 h 10 min
